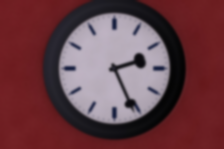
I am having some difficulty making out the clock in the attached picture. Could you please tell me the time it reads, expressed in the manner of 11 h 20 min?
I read 2 h 26 min
